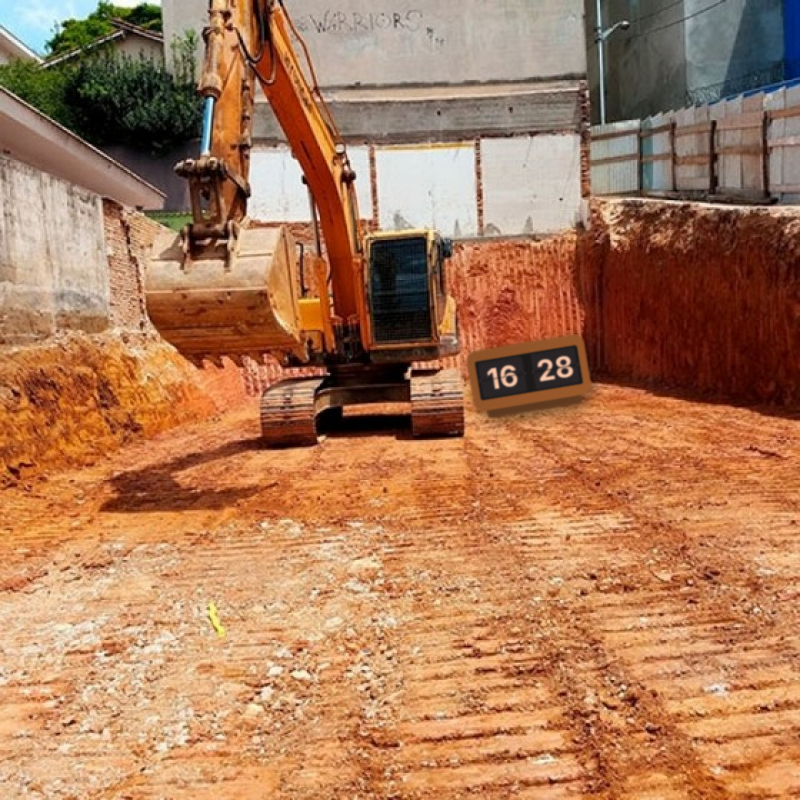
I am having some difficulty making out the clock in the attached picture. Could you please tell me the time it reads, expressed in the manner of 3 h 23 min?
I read 16 h 28 min
